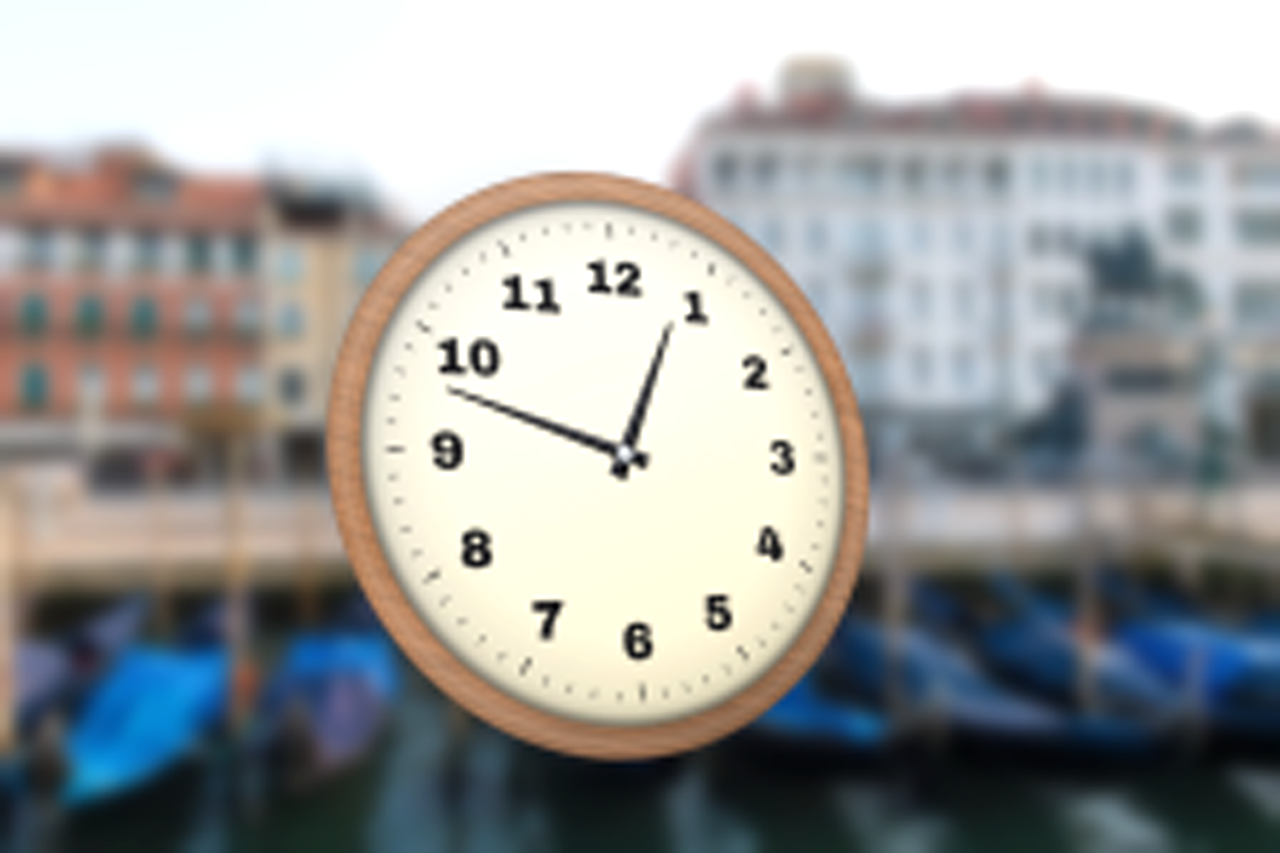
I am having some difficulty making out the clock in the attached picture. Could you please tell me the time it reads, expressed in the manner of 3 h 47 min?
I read 12 h 48 min
